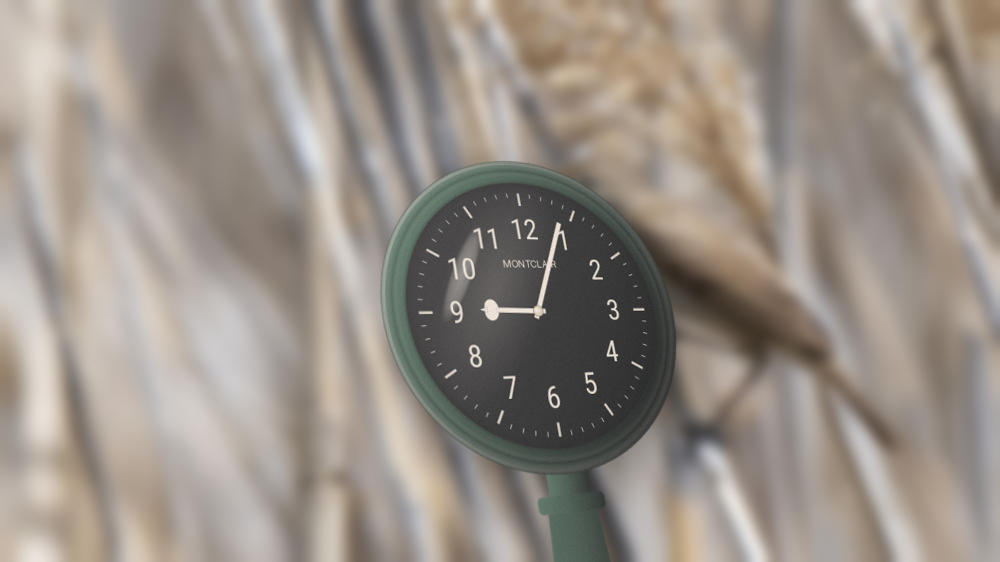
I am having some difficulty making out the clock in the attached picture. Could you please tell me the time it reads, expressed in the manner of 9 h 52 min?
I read 9 h 04 min
